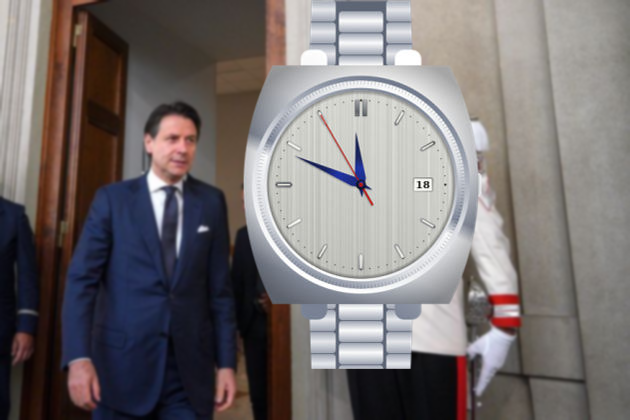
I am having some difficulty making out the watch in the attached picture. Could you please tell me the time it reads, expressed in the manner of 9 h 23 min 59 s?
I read 11 h 48 min 55 s
